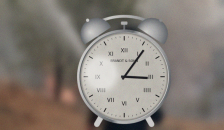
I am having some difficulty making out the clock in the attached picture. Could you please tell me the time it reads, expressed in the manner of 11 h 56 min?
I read 3 h 06 min
